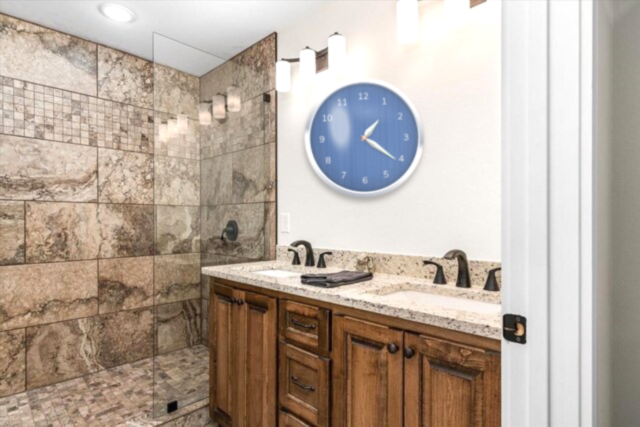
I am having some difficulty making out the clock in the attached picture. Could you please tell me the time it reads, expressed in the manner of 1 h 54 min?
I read 1 h 21 min
